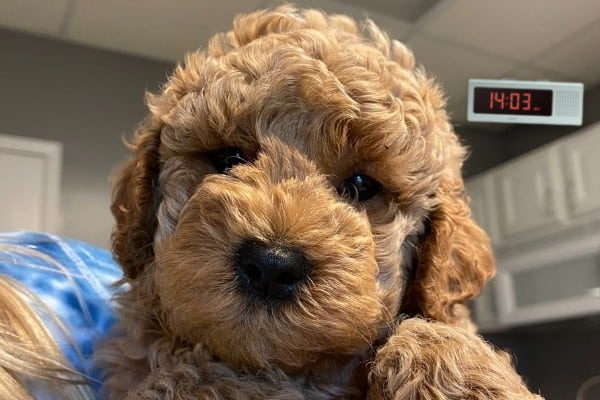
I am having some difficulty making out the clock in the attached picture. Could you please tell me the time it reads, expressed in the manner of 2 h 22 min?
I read 14 h 03 min
